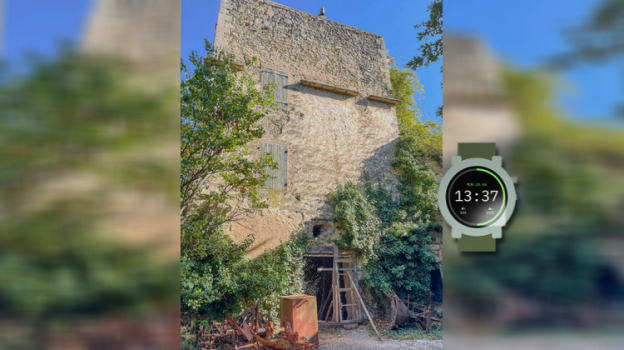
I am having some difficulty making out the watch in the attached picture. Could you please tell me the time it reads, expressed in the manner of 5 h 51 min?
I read 13 h 37 min
